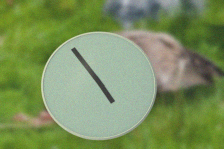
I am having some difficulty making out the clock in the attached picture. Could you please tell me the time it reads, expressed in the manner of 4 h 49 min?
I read 4 h 54 min
